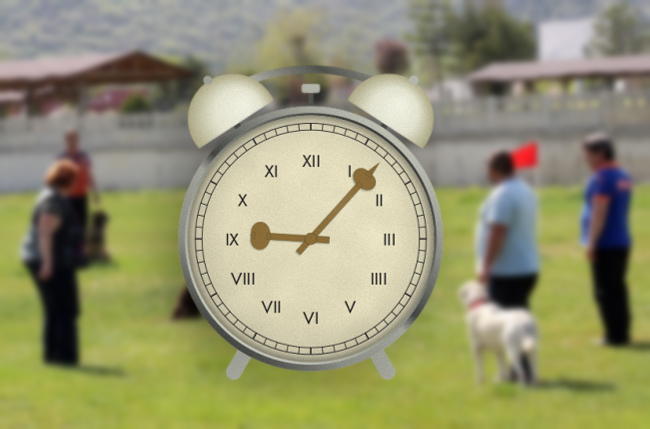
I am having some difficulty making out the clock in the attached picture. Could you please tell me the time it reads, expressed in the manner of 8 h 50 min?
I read 9 h 07 min
